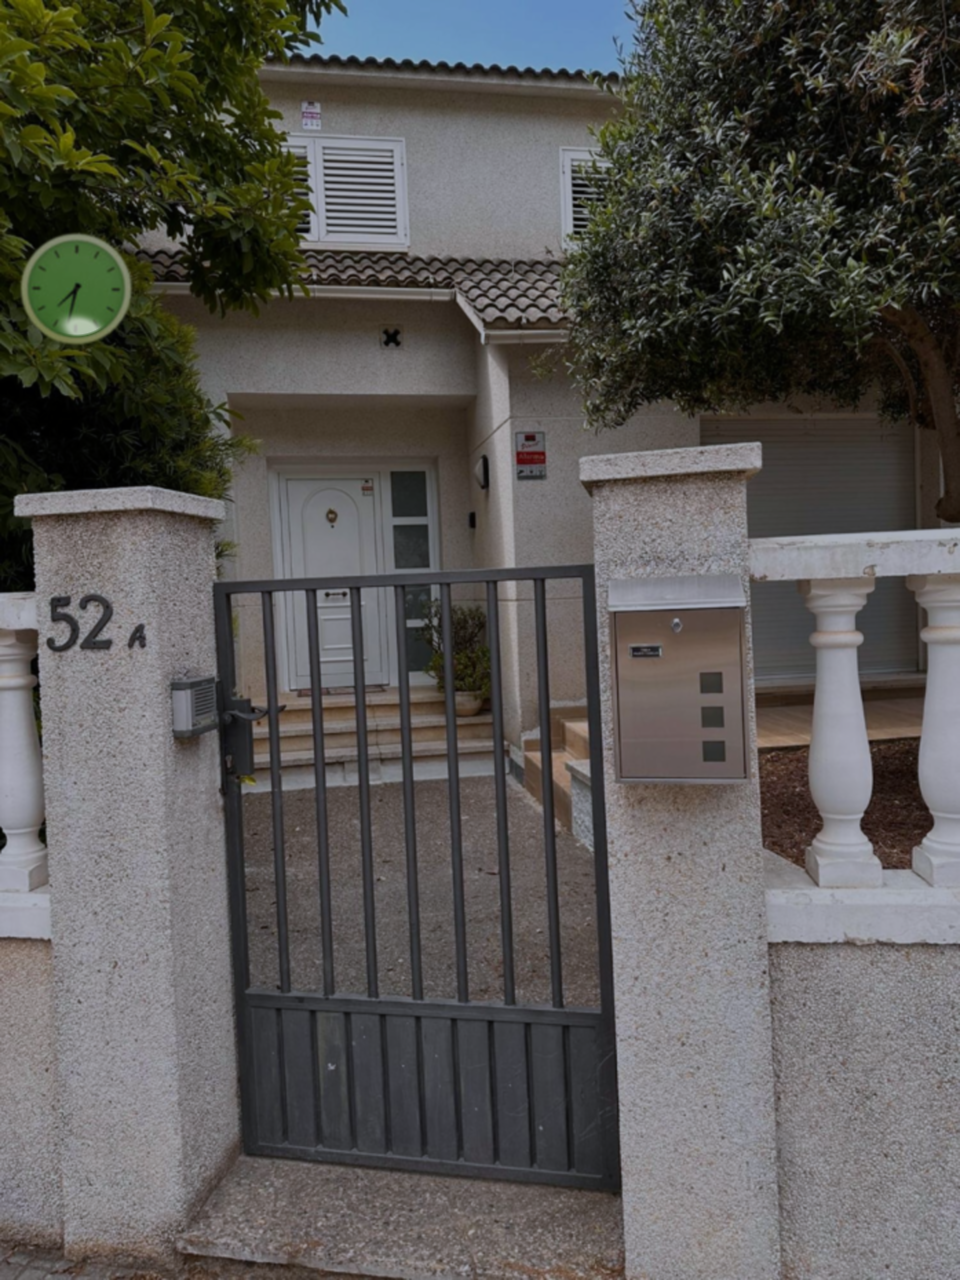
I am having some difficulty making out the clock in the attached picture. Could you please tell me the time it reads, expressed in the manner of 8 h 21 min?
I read 7 h 32 min
